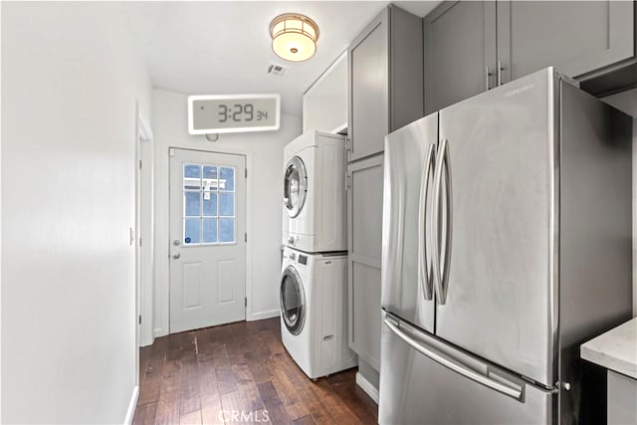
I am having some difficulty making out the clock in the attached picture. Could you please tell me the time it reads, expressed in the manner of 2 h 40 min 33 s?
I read 3 h 29 min 34 s
